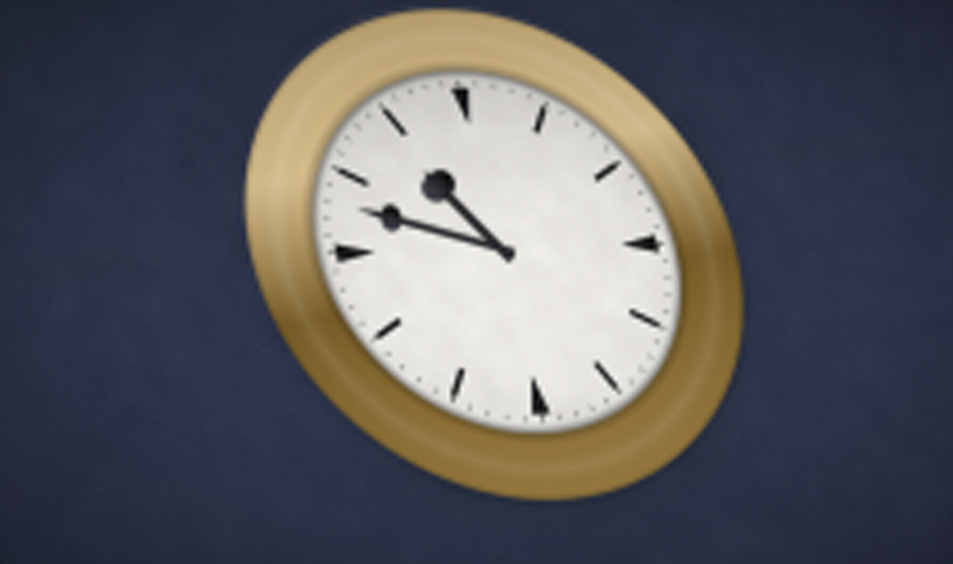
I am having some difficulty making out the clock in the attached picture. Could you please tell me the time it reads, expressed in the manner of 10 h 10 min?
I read 10 h 48 min
